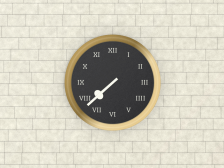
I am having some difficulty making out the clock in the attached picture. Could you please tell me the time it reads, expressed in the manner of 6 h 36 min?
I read 7 h 38 min
